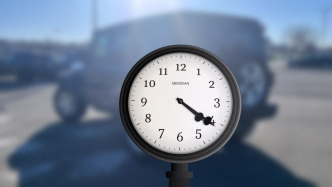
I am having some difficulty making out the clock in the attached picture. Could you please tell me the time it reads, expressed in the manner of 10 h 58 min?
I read 4 h 21 min
